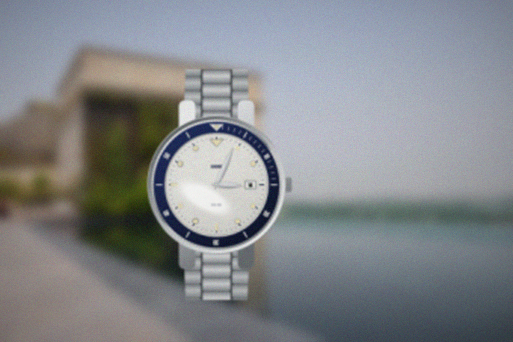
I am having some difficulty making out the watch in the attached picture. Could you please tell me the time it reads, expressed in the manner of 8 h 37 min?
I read 3 h 04 min
